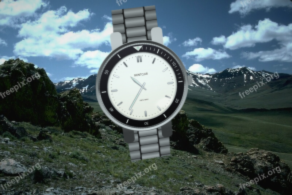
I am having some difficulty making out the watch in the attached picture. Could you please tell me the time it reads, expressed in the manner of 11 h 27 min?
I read 10 h 36 min
